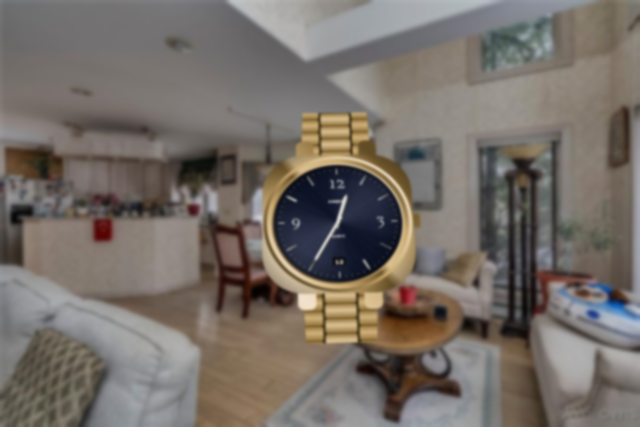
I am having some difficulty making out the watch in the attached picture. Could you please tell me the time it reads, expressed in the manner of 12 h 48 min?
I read 12 h 35 min
